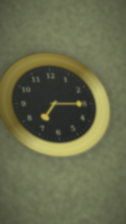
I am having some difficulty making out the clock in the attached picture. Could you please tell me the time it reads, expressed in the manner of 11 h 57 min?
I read 7 h 15 min
